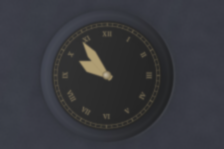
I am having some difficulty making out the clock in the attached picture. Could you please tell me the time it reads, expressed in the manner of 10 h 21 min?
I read 9 h 54 min
